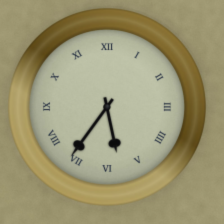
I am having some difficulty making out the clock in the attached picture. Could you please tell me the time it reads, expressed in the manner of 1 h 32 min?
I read 5 h 36 min
